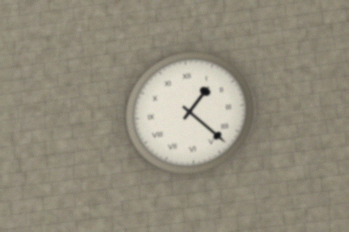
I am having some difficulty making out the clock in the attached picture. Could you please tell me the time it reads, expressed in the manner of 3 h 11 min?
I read 1 h 23 min
